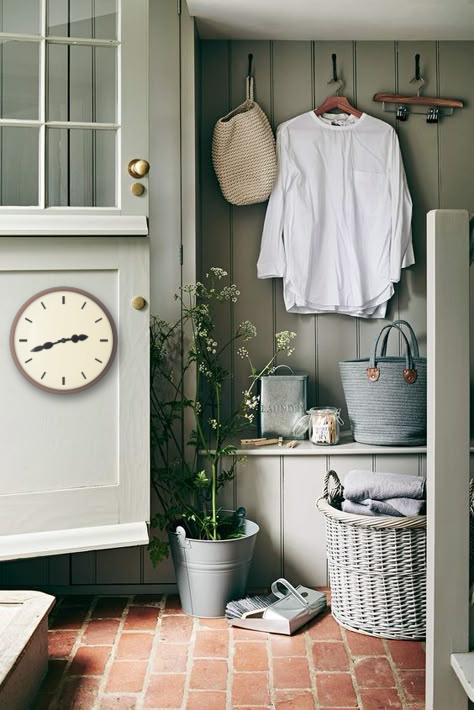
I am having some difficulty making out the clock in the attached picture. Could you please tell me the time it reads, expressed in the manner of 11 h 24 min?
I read 2 h 42 min
